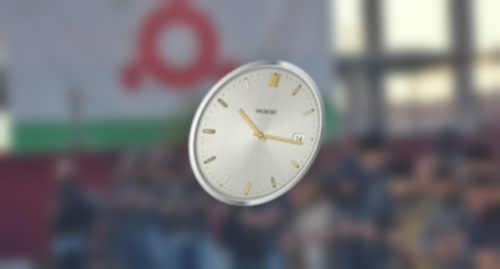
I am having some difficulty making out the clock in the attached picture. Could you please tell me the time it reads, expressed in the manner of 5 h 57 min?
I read 10 h 16 min
